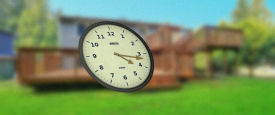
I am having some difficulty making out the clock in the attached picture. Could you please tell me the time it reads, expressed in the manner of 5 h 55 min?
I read 4 h 17 min
